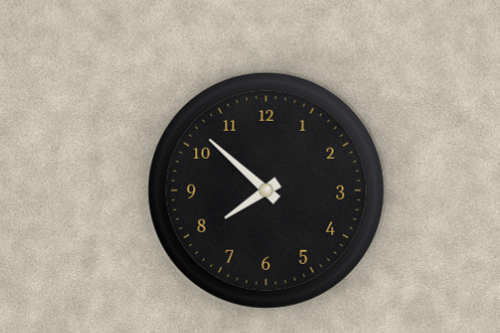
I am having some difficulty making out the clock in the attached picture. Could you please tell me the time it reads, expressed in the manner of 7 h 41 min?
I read 7 h 52 min
